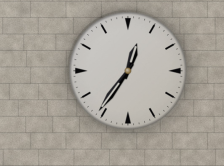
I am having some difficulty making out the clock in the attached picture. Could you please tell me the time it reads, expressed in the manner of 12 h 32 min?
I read 12 h 36 min
